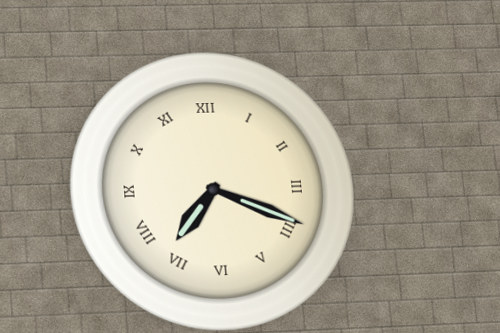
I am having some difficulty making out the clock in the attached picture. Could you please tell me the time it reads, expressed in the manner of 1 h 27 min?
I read 7 h 19 min
